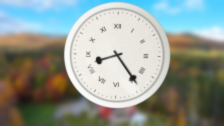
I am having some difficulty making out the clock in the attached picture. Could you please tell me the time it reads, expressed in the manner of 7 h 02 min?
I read 8 h 24 min
